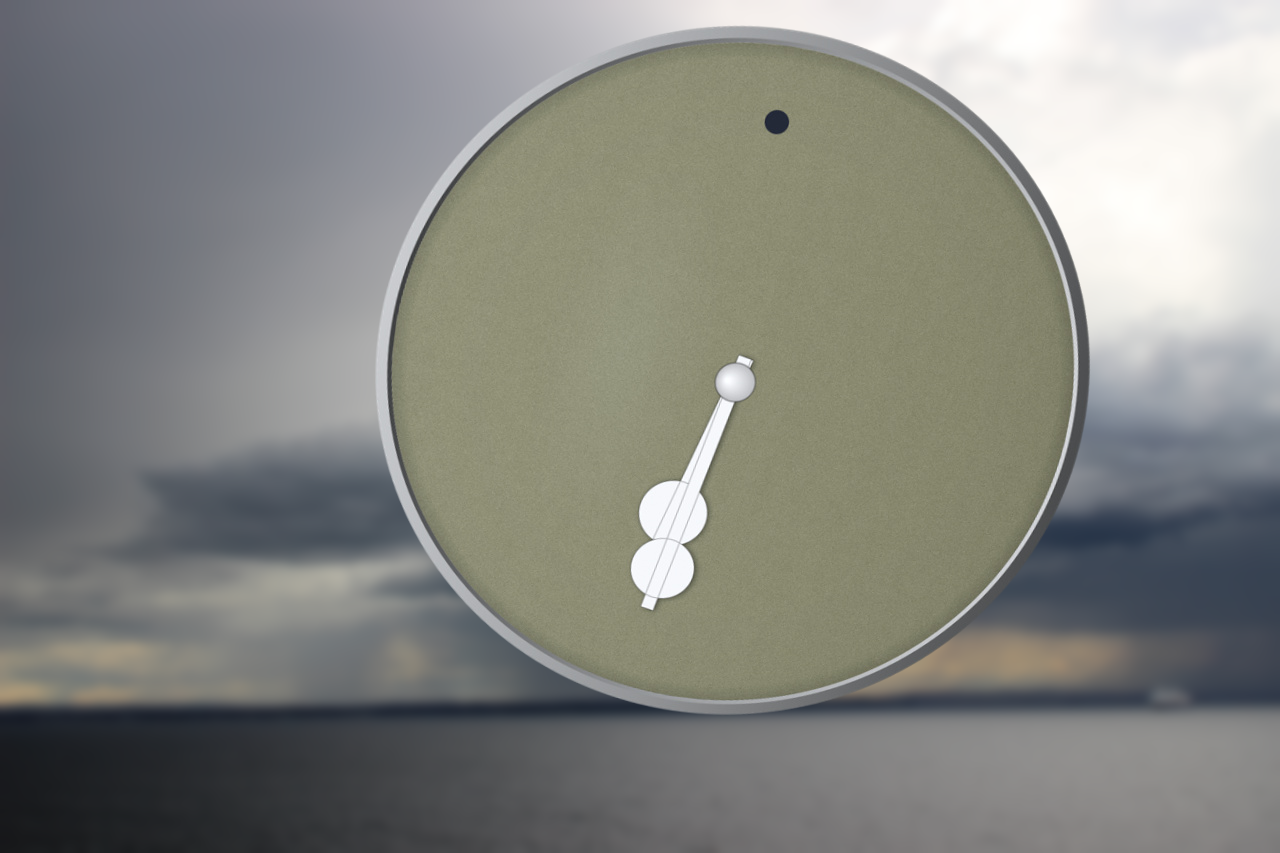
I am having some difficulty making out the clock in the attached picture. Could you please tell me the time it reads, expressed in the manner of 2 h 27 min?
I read 6 h 32 min
